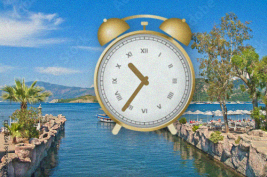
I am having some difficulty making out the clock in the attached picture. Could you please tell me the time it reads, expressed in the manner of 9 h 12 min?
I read 10 h 36 min
